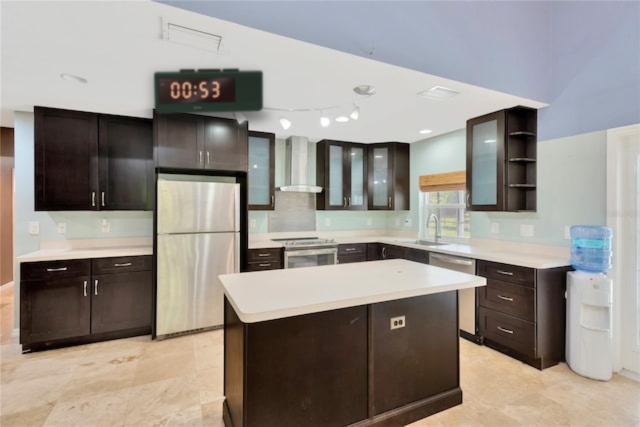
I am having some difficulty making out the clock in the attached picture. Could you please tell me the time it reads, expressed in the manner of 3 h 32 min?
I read 0 h 53 min
